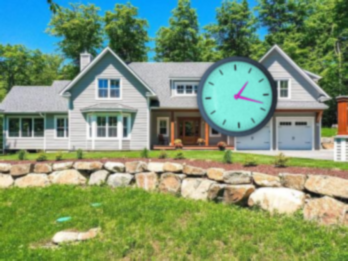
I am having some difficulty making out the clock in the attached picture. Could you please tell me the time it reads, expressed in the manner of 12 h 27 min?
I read 1 h 18 min
